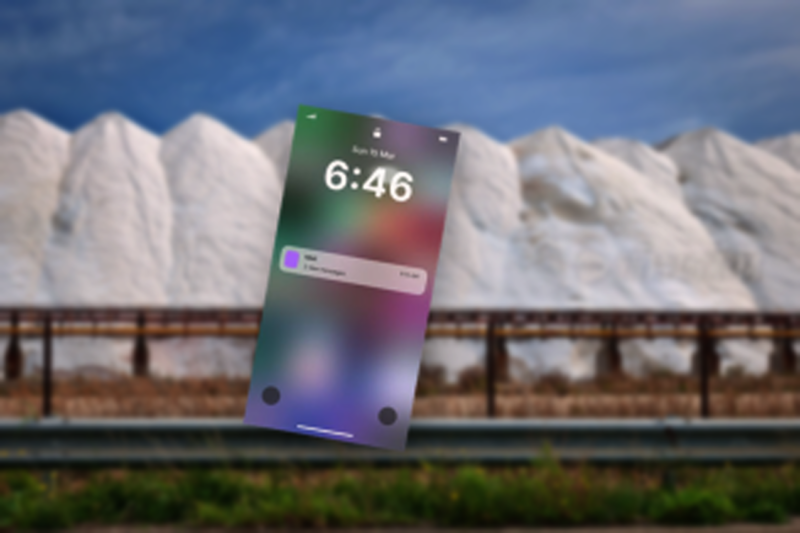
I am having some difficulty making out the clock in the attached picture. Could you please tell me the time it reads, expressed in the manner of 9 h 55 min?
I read 6 h 46 min
